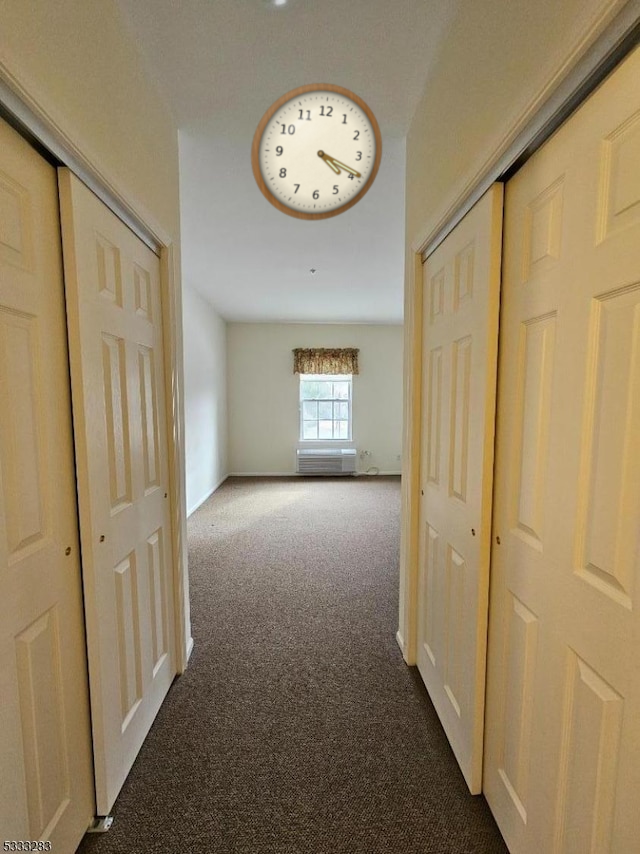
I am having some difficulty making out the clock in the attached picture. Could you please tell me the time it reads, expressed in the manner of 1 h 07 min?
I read 4 h 19 min
